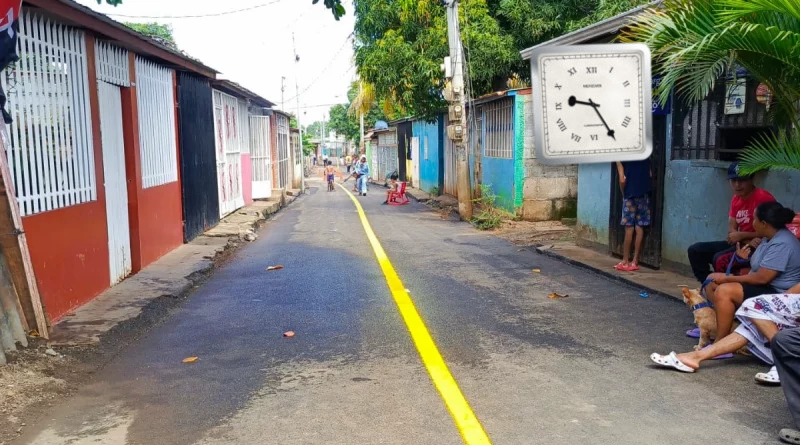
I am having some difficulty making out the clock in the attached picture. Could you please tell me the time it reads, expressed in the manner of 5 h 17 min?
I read 9 h 25 min
